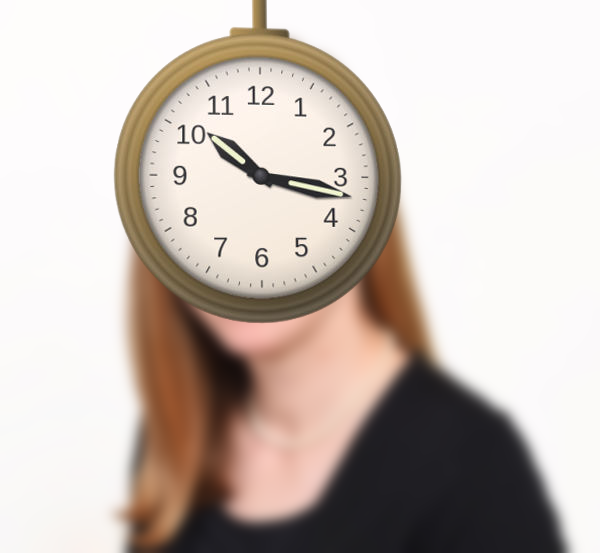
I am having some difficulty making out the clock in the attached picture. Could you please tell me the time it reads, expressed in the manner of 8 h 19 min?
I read 10 h 17 min
